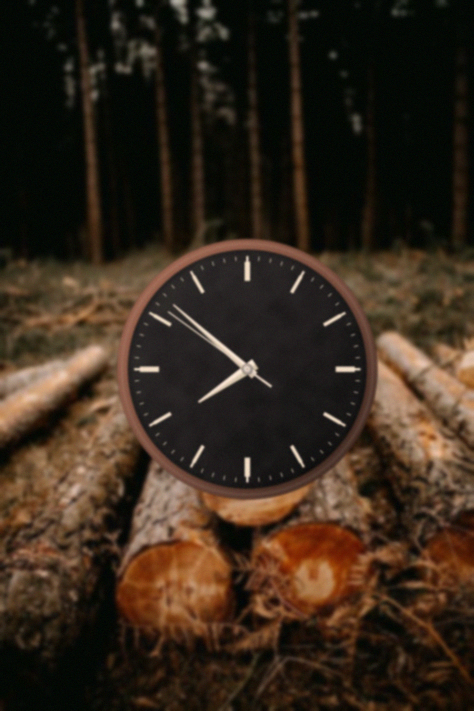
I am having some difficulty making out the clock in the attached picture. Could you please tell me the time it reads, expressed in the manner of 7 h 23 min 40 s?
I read 7 h 51 min 51 s
